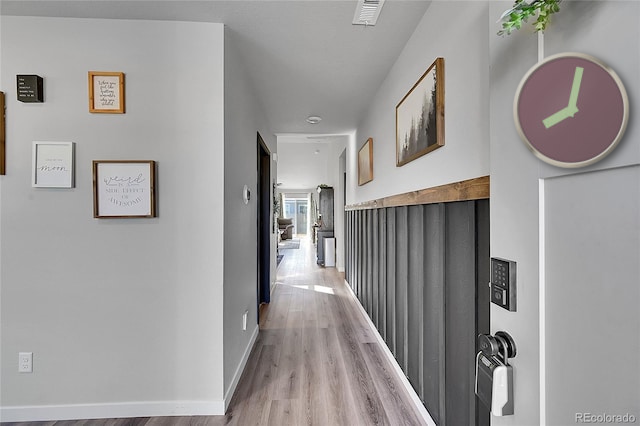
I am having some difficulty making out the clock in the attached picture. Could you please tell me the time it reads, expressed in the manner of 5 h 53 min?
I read 8 h 02 min
